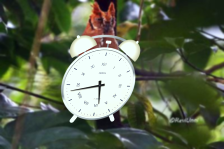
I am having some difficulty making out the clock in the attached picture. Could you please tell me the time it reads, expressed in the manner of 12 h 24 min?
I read 5 h 43 min
